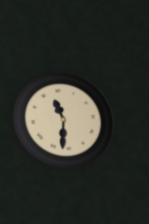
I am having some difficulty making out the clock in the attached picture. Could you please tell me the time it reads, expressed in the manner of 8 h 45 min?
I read 11 h 32 min
